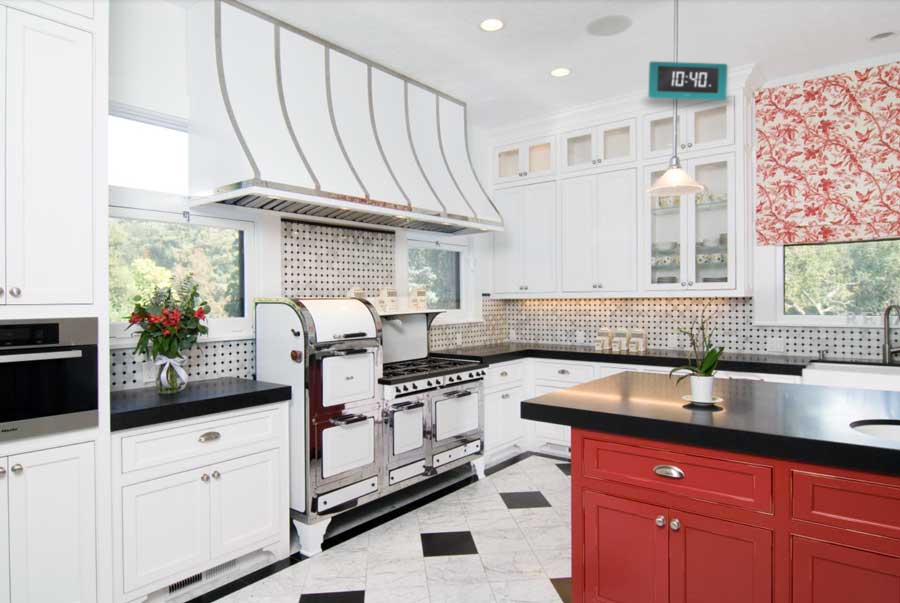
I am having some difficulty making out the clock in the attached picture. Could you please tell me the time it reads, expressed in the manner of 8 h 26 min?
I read 10 h 40 min
